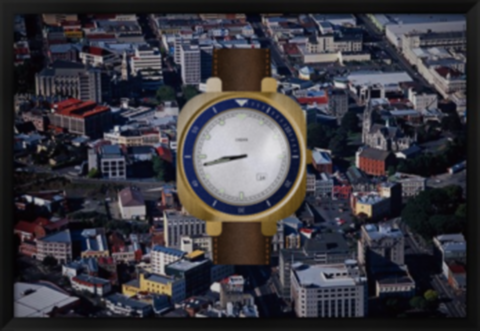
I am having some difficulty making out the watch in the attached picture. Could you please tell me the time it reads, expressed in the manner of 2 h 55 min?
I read 8 h 43 min
